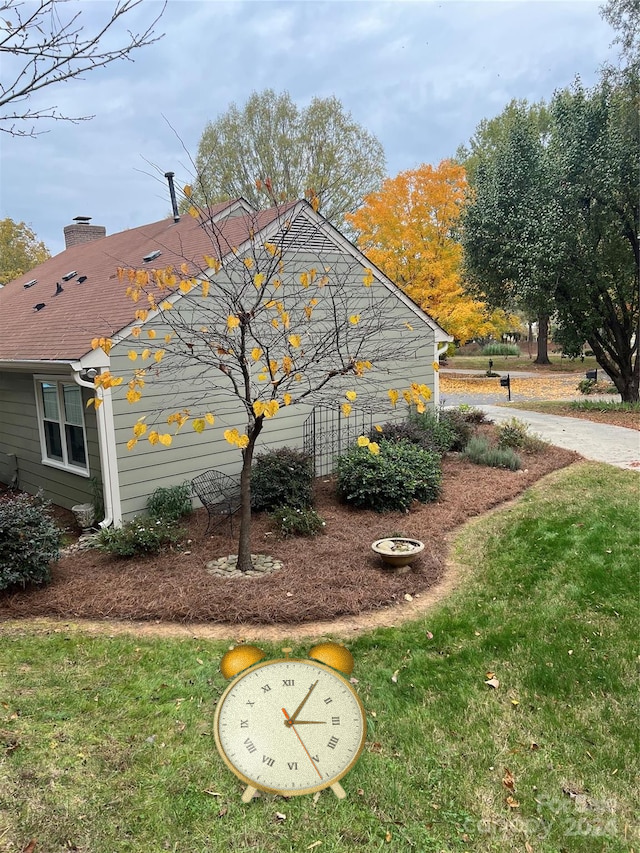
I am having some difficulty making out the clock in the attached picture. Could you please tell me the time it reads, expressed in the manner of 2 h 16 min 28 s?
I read 3 h 05 min 26 s
